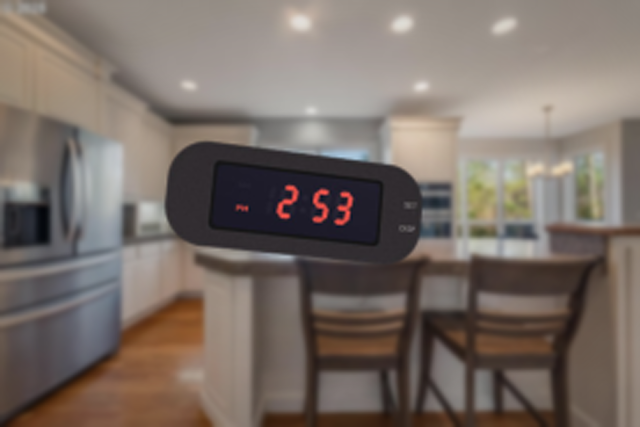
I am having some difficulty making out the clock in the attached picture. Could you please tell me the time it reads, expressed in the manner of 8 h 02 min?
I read 2 h 53 min
